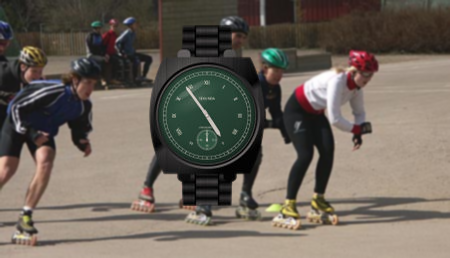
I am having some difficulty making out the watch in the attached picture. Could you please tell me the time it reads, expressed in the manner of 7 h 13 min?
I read 4 h 54 min
